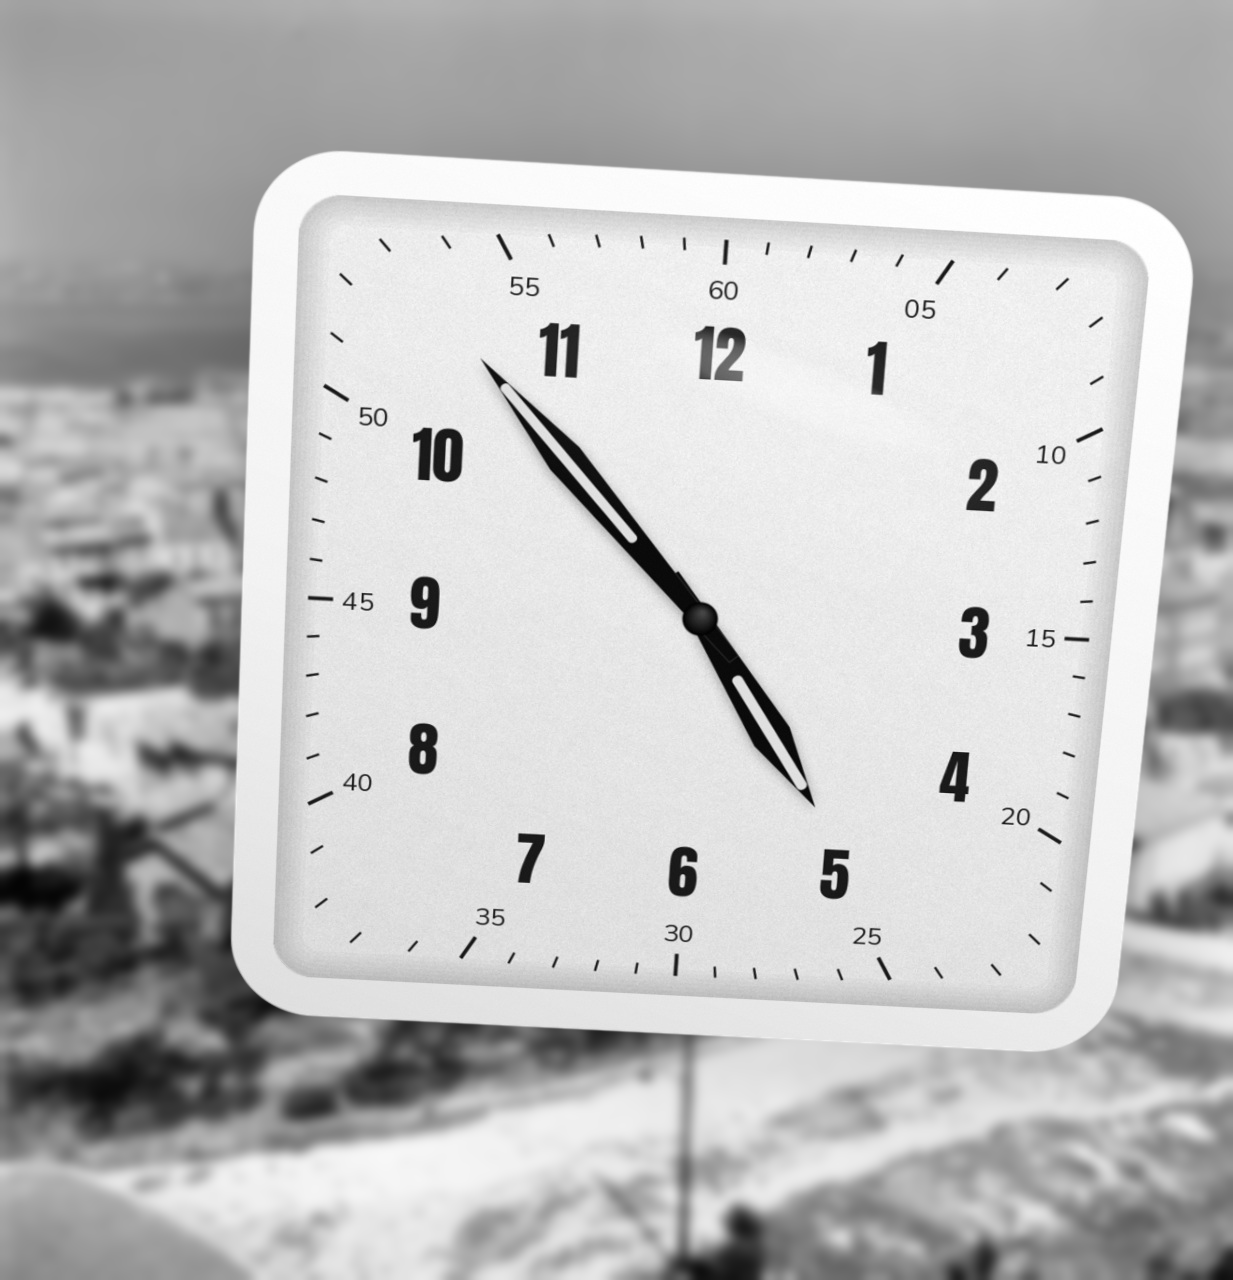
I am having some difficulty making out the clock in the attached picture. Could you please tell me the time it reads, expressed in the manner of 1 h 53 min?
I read 4 h 53 min
